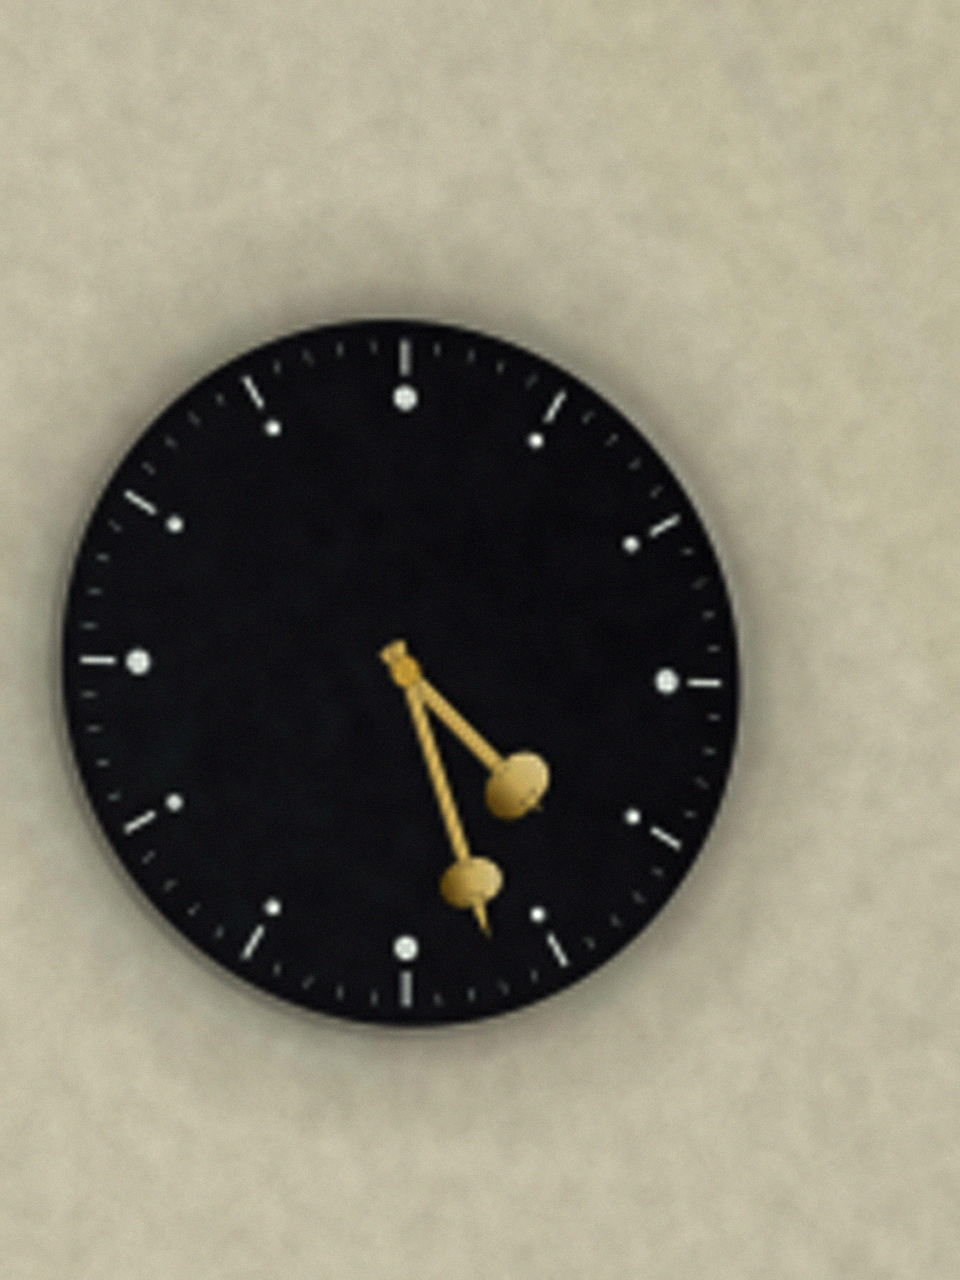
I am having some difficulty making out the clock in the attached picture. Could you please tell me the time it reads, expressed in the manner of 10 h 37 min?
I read 4 h 27 min
